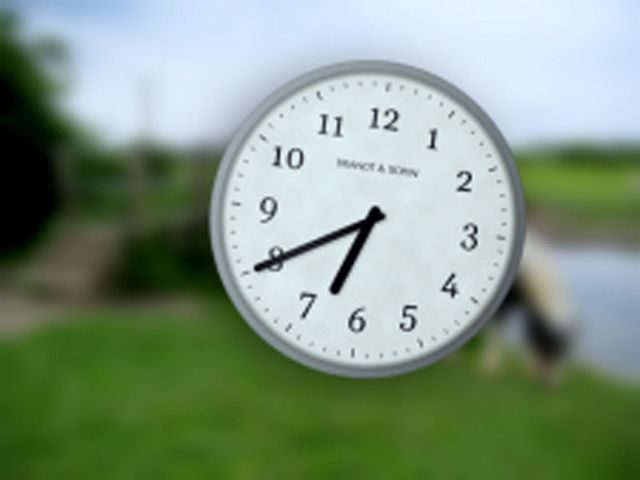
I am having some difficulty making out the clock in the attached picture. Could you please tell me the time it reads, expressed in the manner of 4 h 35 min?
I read 6 h 40 min
